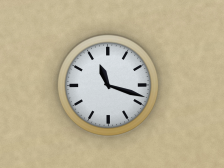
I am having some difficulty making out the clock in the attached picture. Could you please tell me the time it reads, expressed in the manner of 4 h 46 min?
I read 11 h 18 min
